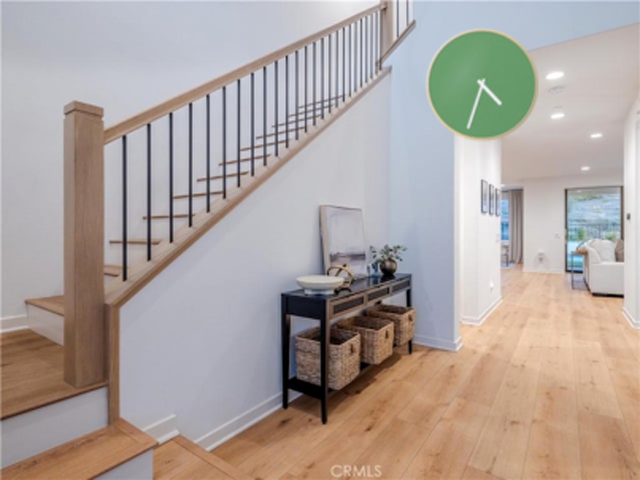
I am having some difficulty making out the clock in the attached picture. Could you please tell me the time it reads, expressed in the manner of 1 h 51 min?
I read 4 h 33 min
